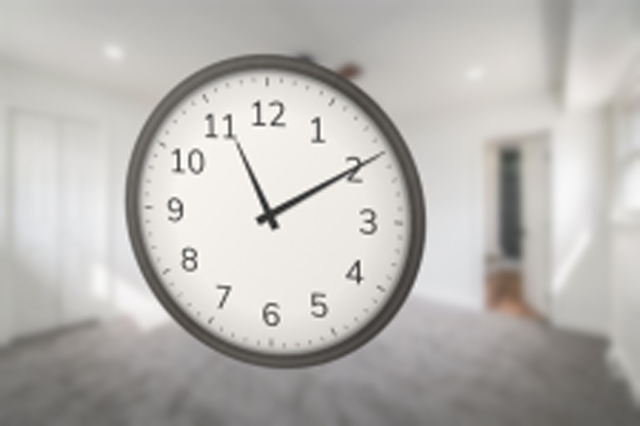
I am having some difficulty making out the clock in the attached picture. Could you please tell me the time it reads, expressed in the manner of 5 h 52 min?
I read 11 h 10 min
